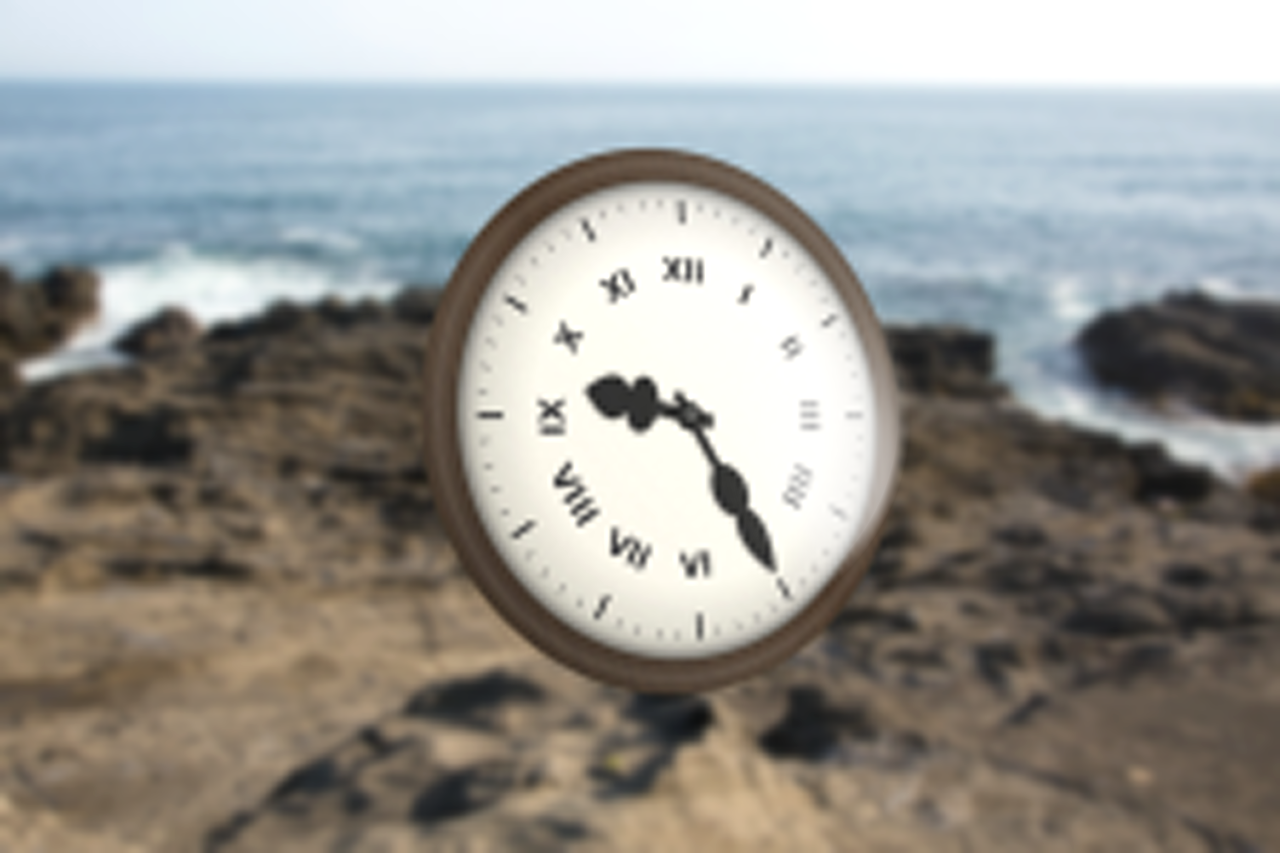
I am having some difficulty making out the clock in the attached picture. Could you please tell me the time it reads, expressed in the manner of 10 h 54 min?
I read 9 h 25 min
